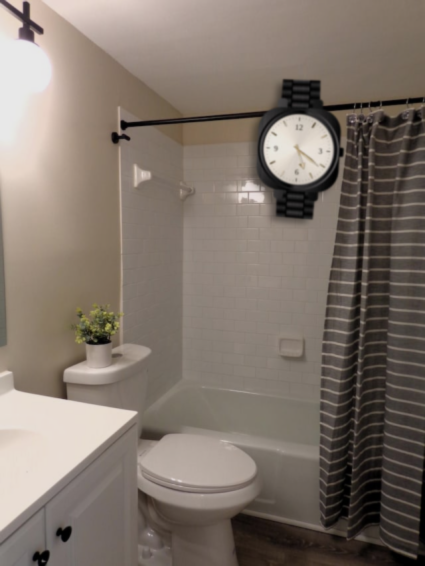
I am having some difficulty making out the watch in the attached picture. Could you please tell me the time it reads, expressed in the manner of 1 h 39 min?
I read 5 h 21 min
